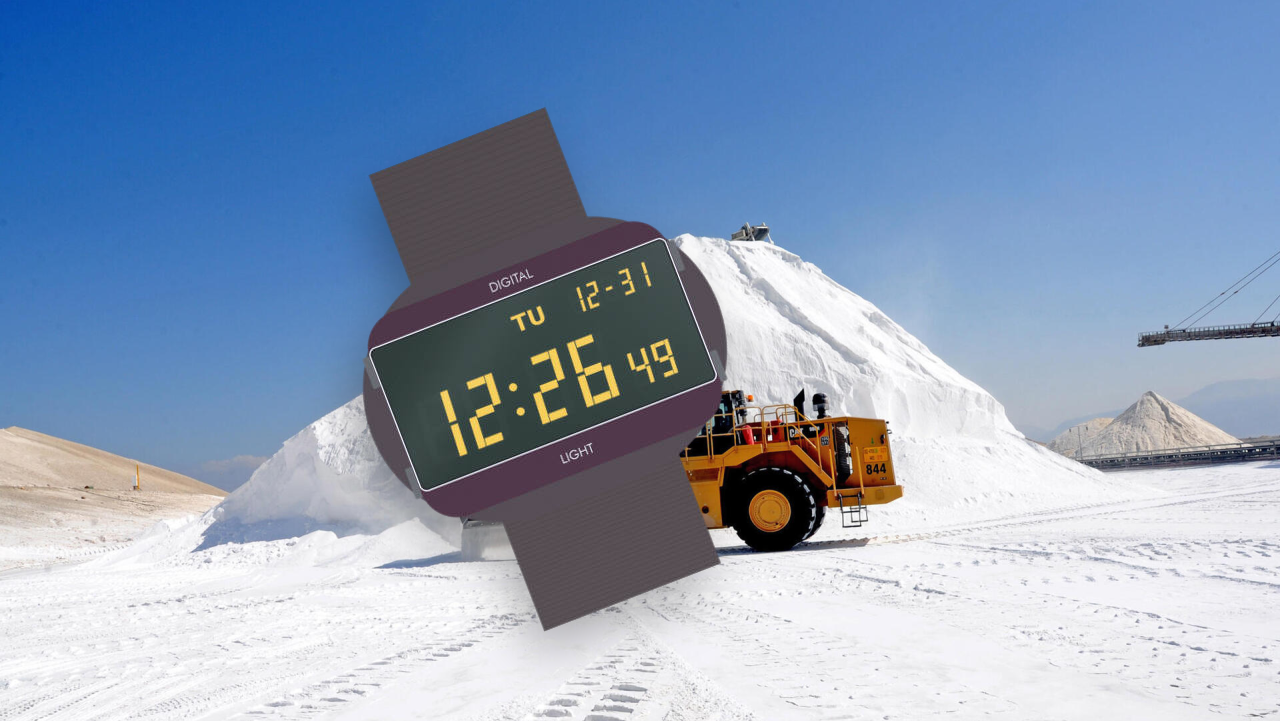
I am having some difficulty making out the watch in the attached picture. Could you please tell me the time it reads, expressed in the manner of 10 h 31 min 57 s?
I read 12 h 26 min 49 s
